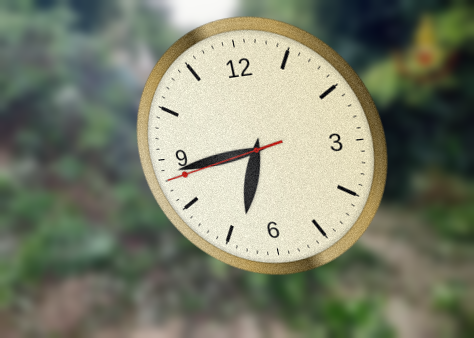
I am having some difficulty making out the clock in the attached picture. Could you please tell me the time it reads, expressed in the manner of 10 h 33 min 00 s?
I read 6 h 43 min 43 s
